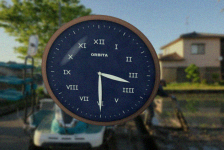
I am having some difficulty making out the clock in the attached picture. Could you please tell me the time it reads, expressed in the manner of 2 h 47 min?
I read 3 h 30 min
